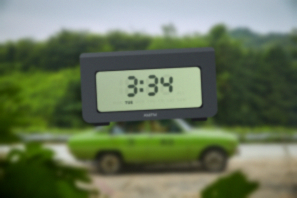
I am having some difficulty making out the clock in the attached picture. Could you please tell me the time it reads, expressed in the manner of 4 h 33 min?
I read 3 h 34 min
